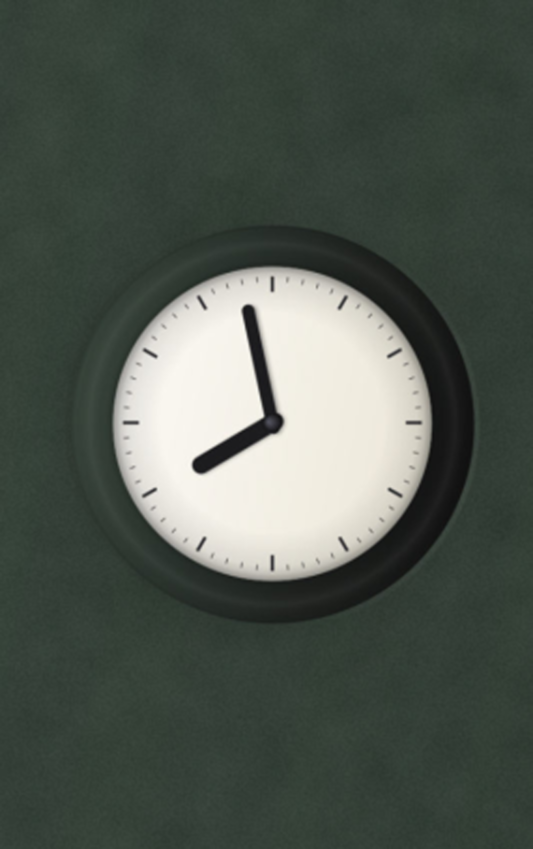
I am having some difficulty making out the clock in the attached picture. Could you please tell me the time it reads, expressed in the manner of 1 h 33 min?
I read 7 h 58 min
